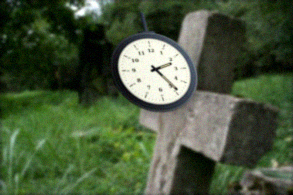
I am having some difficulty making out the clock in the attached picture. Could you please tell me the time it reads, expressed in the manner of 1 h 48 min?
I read 2 h 24 min
